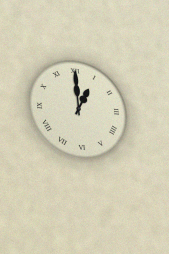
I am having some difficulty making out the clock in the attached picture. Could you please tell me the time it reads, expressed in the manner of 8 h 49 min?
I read 1 h 00 min
